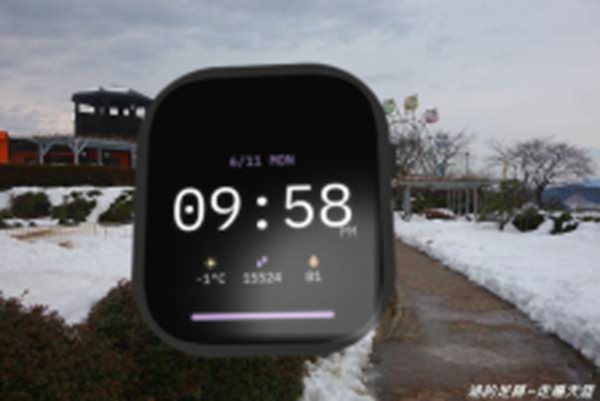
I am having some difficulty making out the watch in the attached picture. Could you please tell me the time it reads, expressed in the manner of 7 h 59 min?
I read 9 h 58 min
